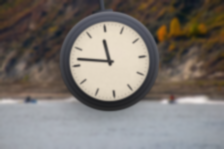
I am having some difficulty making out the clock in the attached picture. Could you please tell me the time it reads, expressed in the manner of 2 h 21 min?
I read 11 h 47 min
